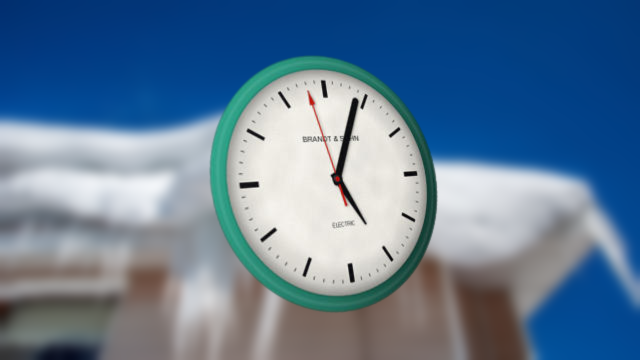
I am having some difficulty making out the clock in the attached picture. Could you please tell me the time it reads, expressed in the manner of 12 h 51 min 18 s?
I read 5 h 03 min 58 s
